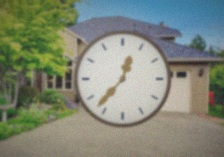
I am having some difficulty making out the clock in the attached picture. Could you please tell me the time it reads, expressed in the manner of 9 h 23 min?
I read 12 h 37 min
